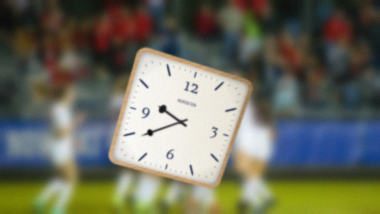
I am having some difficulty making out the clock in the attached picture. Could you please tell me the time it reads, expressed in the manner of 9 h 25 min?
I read 9 h 39 min
